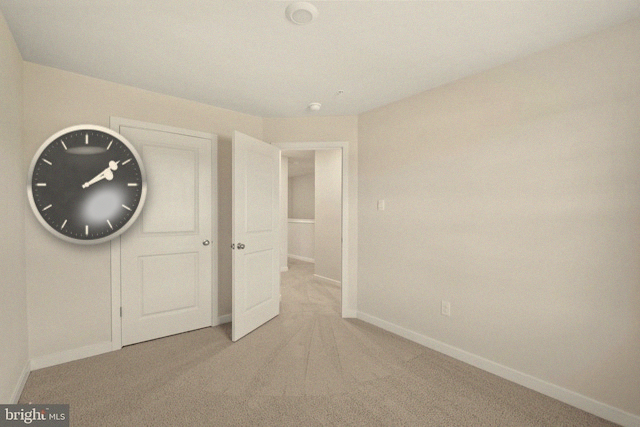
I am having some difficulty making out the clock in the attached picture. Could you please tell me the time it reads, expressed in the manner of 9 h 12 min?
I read 2 h 09 min
